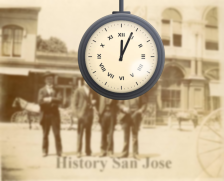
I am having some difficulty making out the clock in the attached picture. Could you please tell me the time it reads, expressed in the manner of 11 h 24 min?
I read 12 h 04 min
